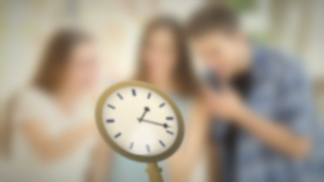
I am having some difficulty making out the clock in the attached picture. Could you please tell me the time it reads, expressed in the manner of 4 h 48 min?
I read 1 h 18 min
